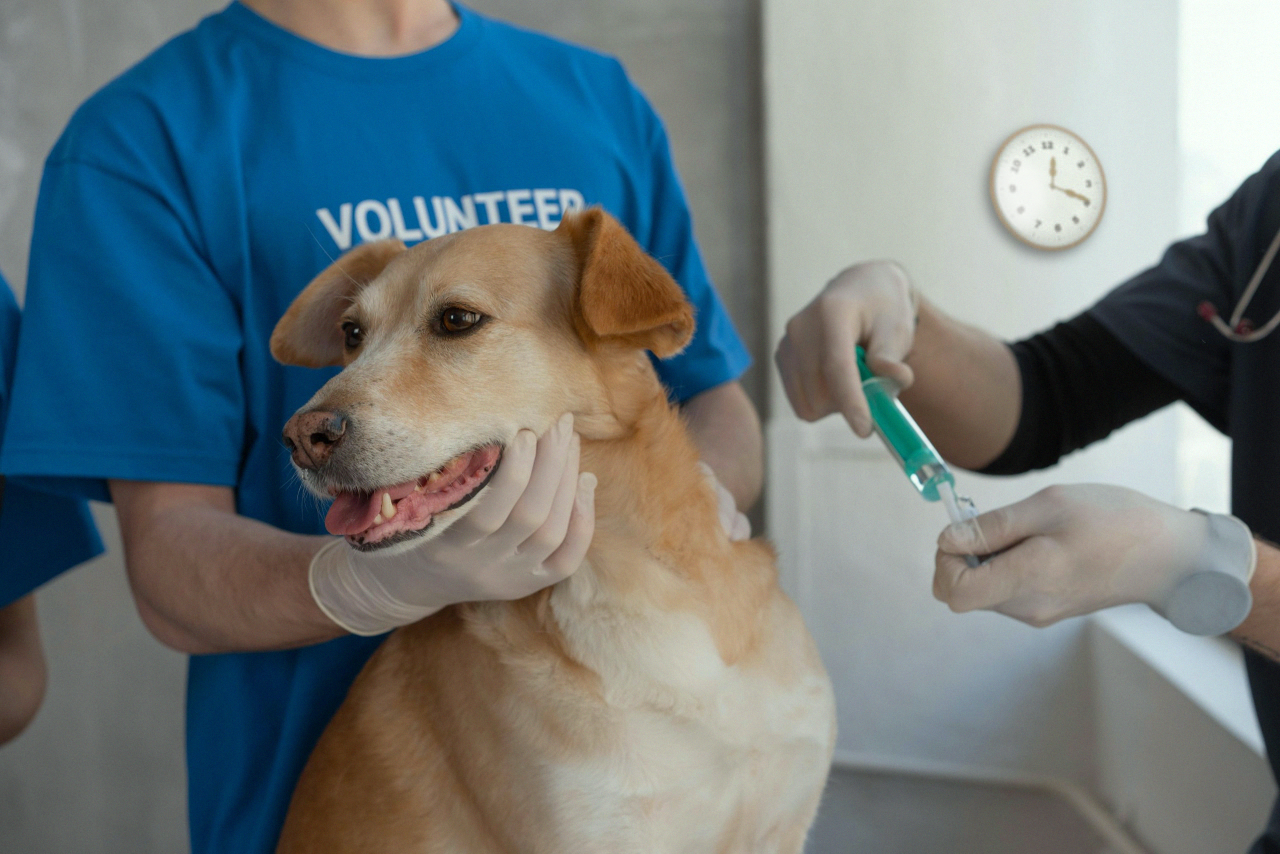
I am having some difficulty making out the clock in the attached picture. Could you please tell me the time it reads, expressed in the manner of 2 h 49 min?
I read 12 h 19 min
